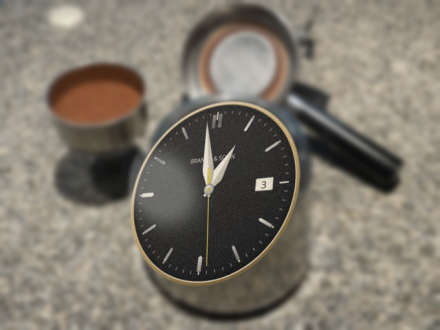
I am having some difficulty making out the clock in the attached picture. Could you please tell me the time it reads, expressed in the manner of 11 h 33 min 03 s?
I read 12 h 58 min 29 s
